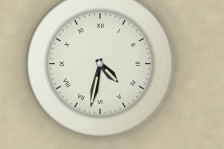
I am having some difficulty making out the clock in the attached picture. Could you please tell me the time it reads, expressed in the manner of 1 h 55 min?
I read 4 h 32 min
